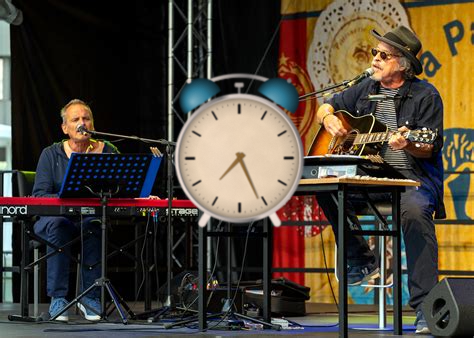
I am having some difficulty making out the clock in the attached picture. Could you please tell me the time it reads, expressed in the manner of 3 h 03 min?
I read 7 h 26 min
